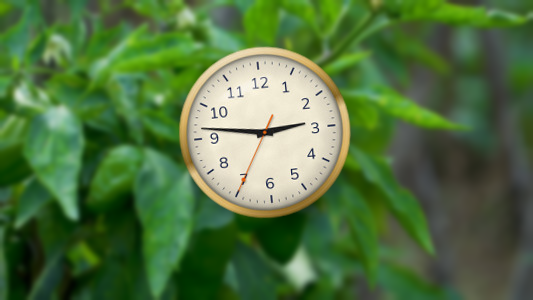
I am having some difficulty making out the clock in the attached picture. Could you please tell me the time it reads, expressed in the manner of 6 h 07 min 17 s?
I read 2 h 46 min 35 s
